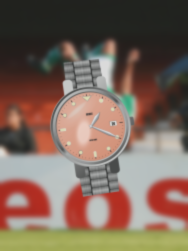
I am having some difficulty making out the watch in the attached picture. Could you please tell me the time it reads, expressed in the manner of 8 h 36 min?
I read 1 h 20 min
